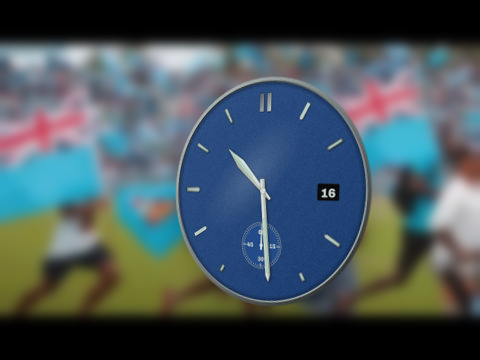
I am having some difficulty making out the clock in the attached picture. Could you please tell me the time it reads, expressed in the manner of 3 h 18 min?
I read 10 h 29 min
